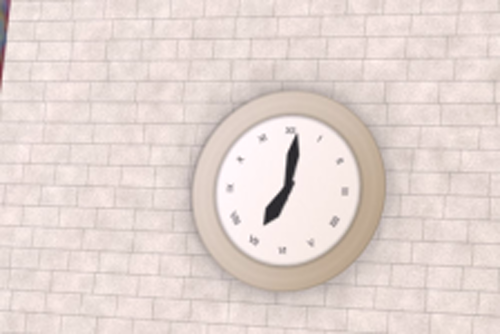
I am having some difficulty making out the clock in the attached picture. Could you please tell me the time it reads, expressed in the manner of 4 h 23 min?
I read 7 h 01 min
